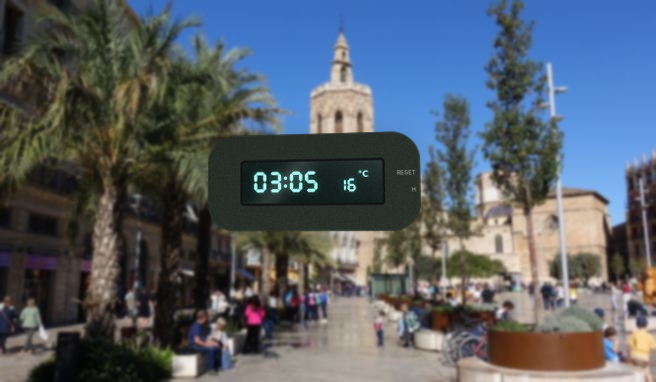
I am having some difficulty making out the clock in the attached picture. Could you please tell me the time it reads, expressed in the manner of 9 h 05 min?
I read 3 h 05 min
